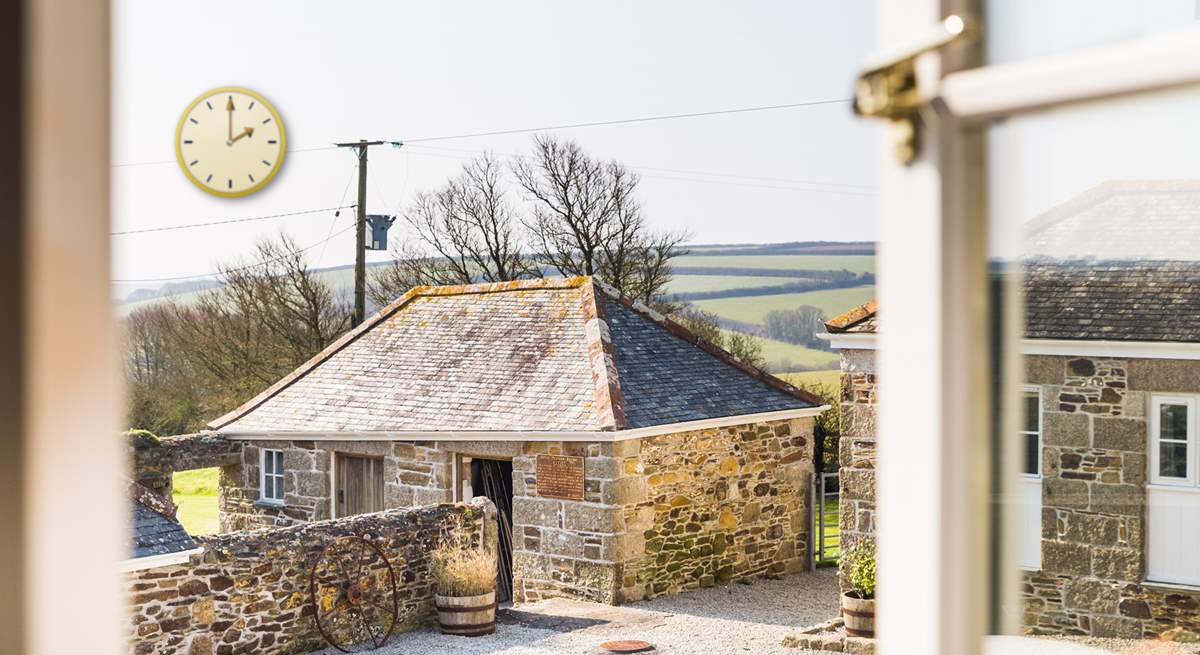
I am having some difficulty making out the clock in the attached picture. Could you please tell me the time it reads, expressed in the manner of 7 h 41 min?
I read 2 h 00 min
